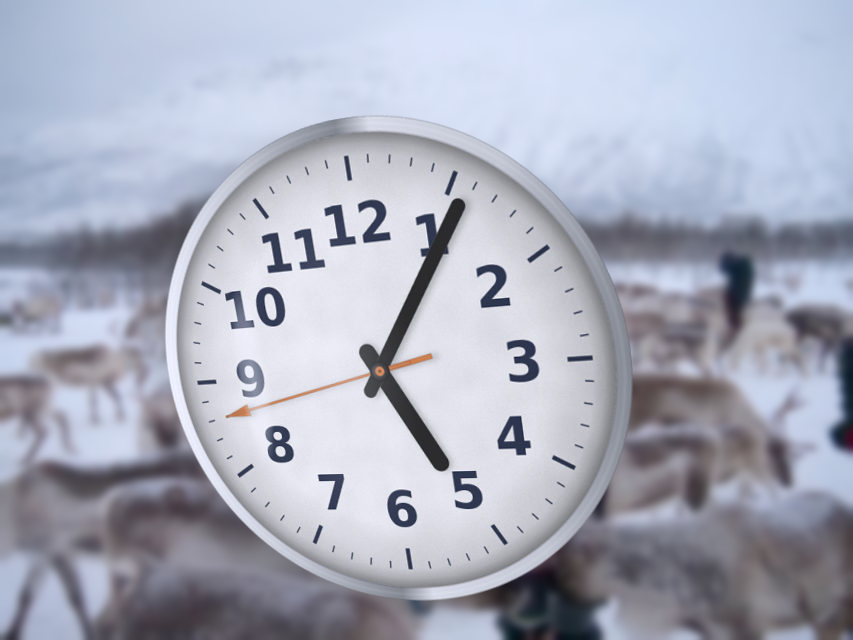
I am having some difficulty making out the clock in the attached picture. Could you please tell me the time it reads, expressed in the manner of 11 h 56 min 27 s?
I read 5 h 05 min 43 s
